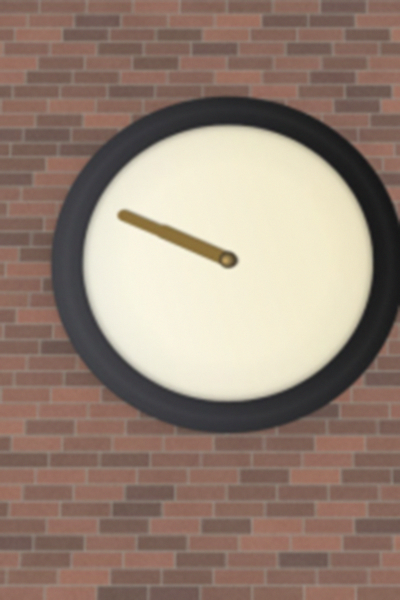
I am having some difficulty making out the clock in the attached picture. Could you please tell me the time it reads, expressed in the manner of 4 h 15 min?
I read 9 h 49 min
